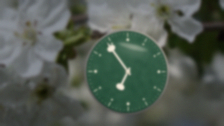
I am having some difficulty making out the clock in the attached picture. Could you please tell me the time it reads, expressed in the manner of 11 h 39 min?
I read 6 h 54 min
